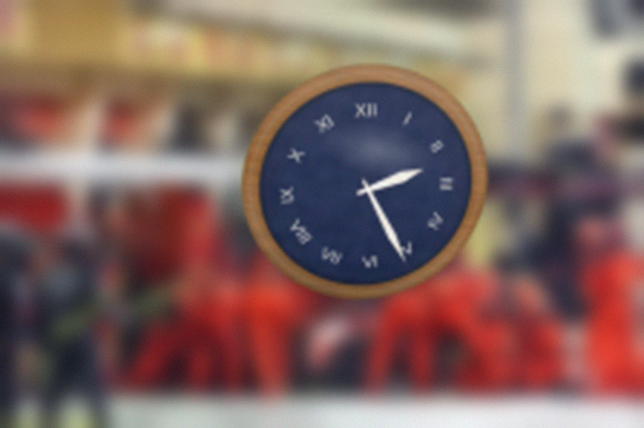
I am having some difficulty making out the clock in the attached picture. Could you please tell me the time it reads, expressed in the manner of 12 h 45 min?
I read 2 h 26 min
